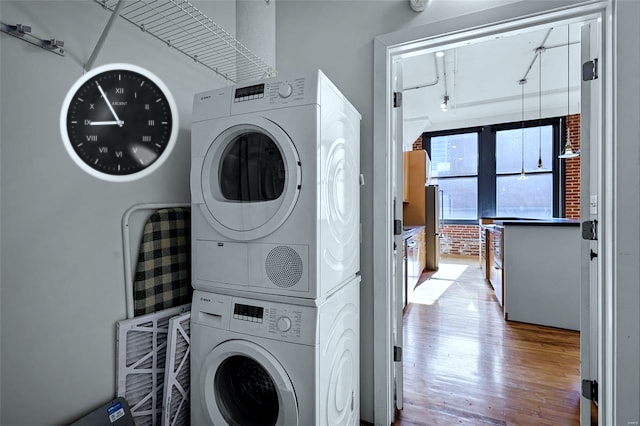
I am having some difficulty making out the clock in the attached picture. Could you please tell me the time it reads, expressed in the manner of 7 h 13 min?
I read 8 h 55 min
